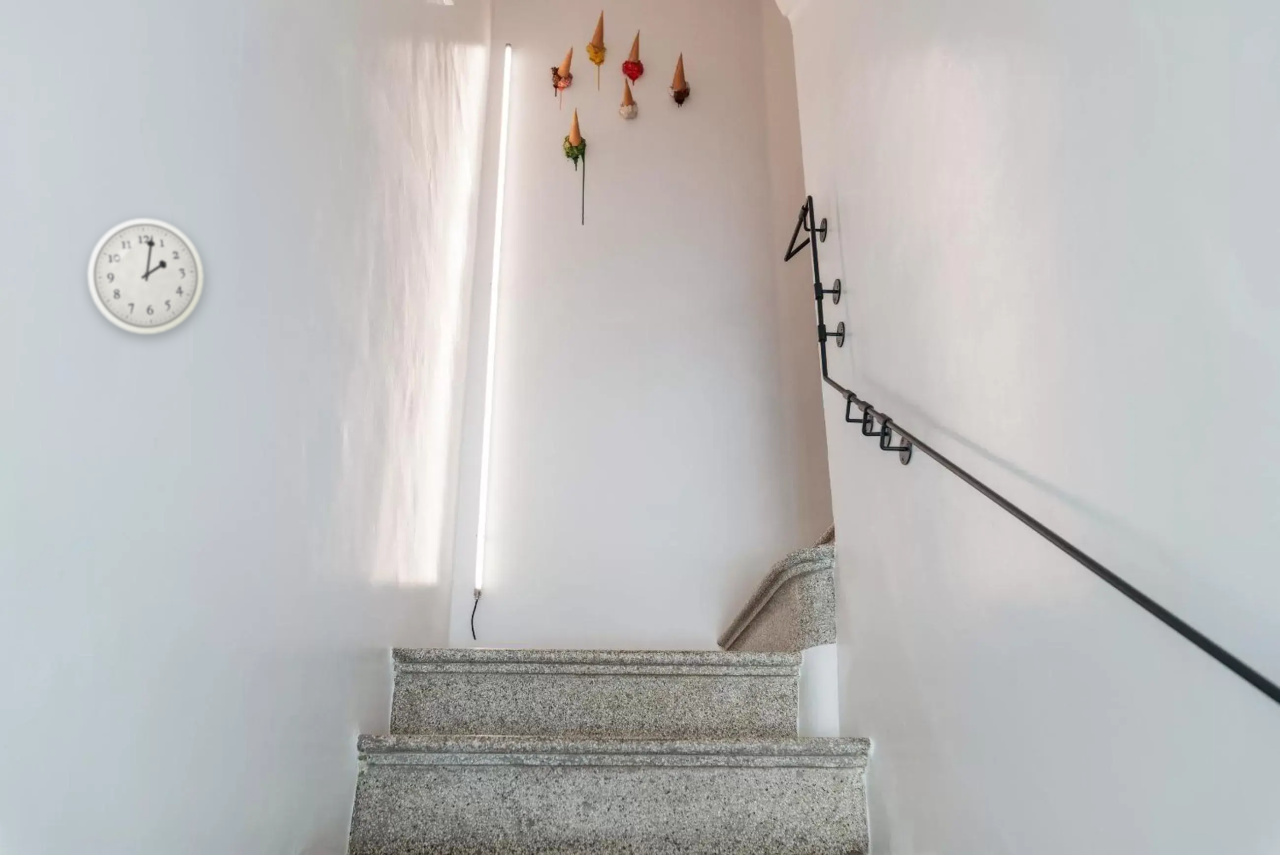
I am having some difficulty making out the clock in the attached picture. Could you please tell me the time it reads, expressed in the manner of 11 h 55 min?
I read 2 h 02 min
